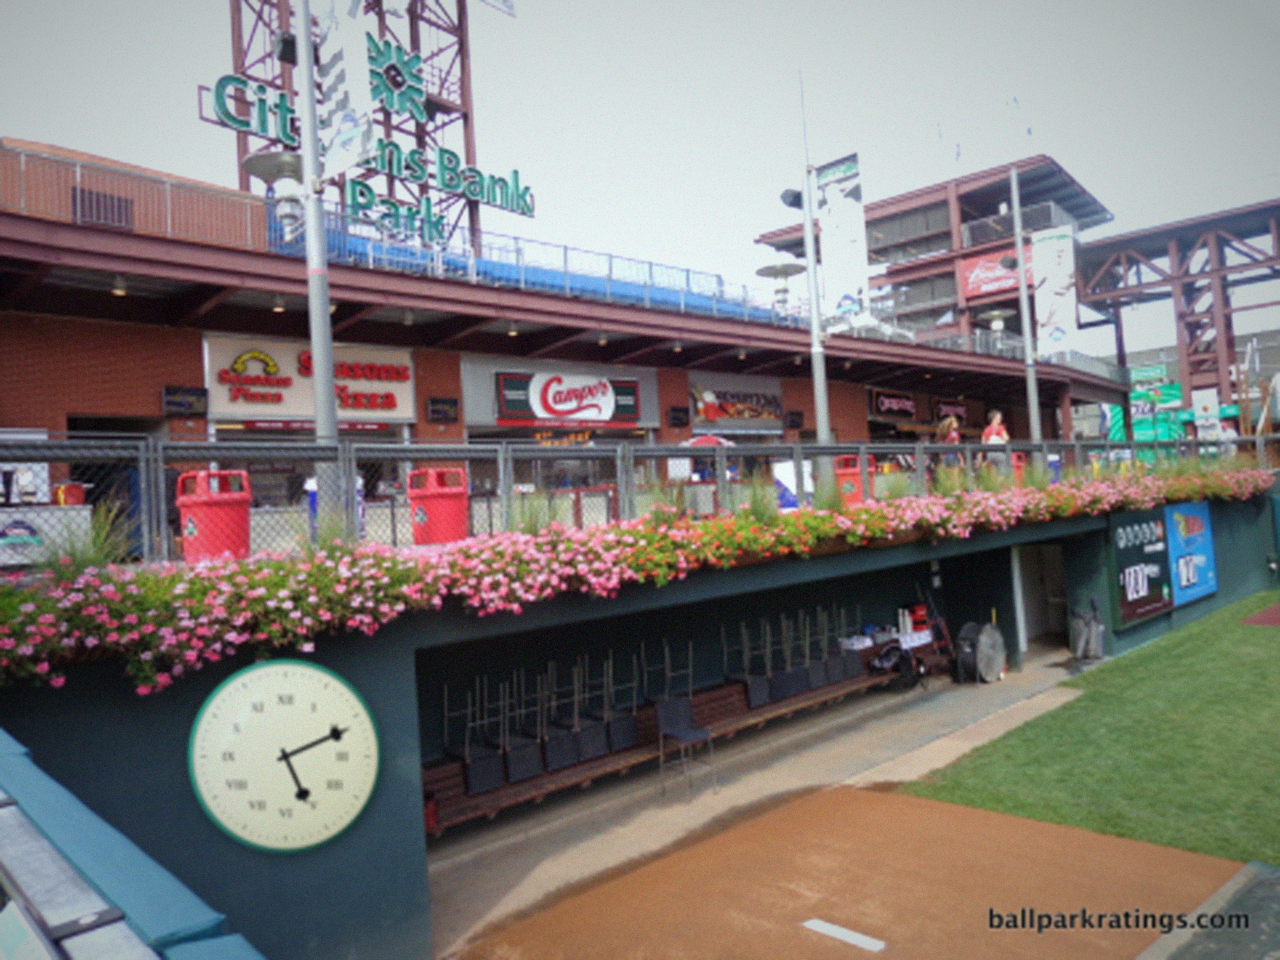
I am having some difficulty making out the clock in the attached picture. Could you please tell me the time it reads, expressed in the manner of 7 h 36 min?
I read 5 h 11 min
